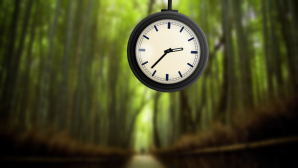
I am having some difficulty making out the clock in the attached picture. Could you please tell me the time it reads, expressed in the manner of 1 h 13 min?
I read 2 h 37 min
